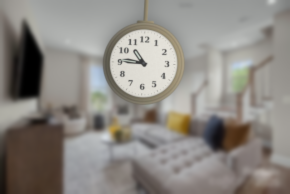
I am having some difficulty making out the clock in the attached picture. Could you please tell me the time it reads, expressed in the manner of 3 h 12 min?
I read 10 h 46 min
